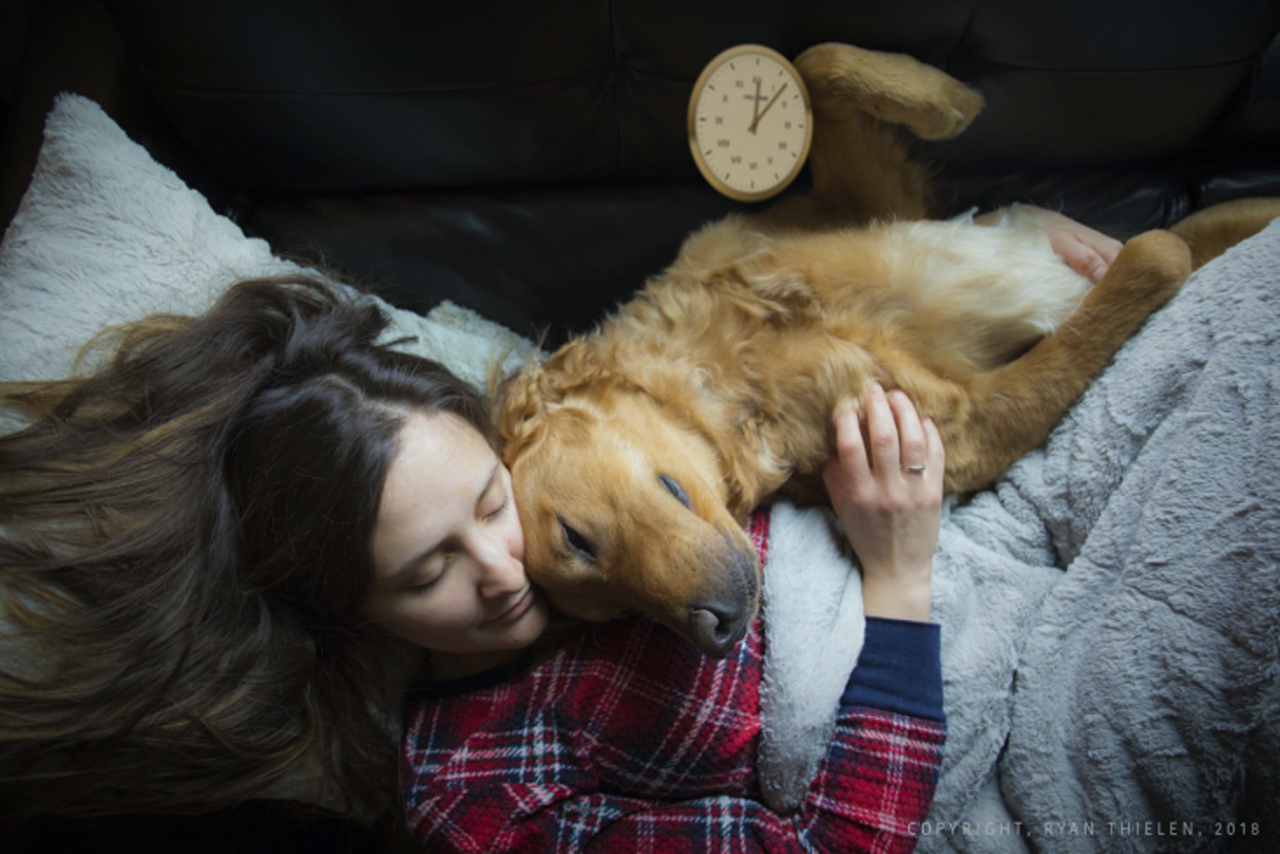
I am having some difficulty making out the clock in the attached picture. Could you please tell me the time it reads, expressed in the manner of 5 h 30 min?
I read 12 h 07 min
